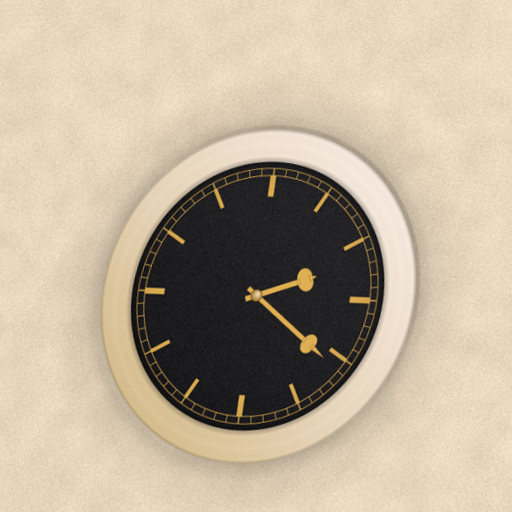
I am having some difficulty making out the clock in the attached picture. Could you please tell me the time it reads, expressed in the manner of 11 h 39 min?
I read 2 h 21 min
